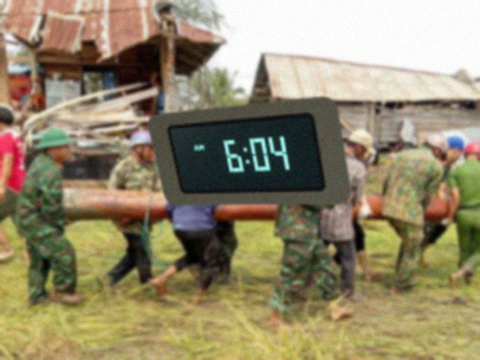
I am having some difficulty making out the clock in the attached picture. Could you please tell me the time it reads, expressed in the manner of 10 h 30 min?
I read 6 h 04 min
